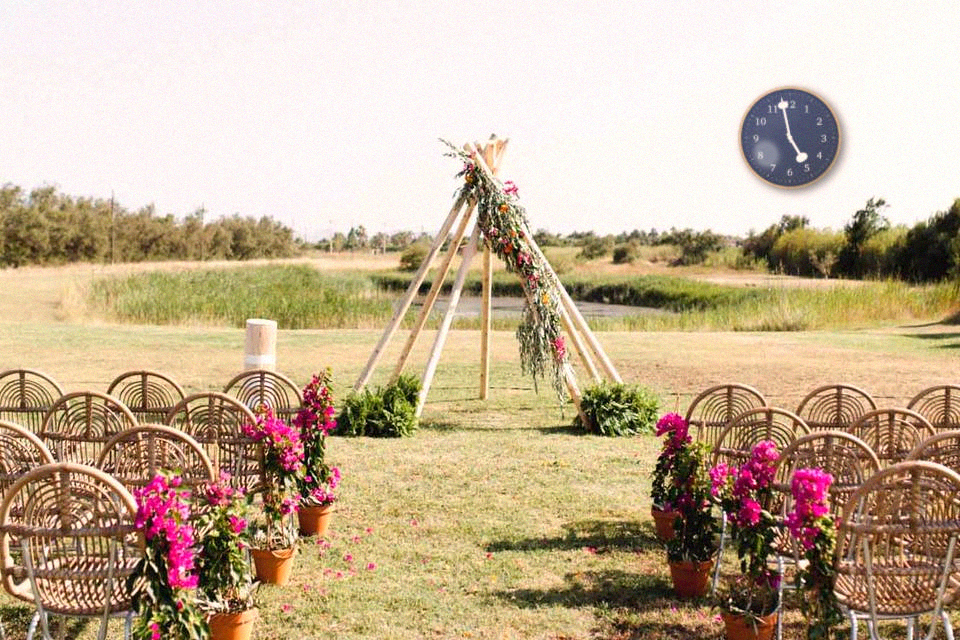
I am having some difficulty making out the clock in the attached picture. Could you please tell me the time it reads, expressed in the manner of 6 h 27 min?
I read 4 h 58 min
